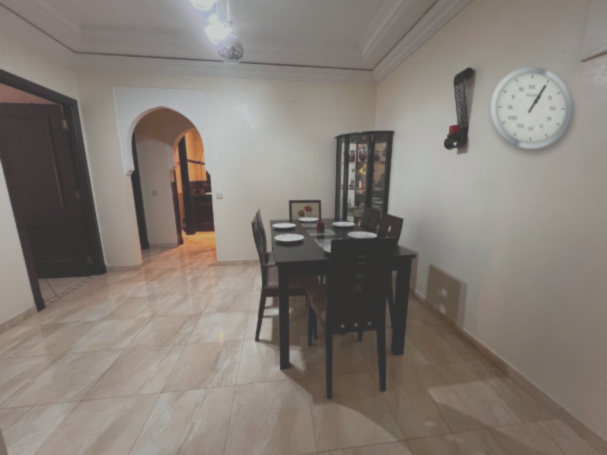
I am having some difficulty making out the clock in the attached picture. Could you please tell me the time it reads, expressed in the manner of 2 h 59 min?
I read 1 h 05 min
